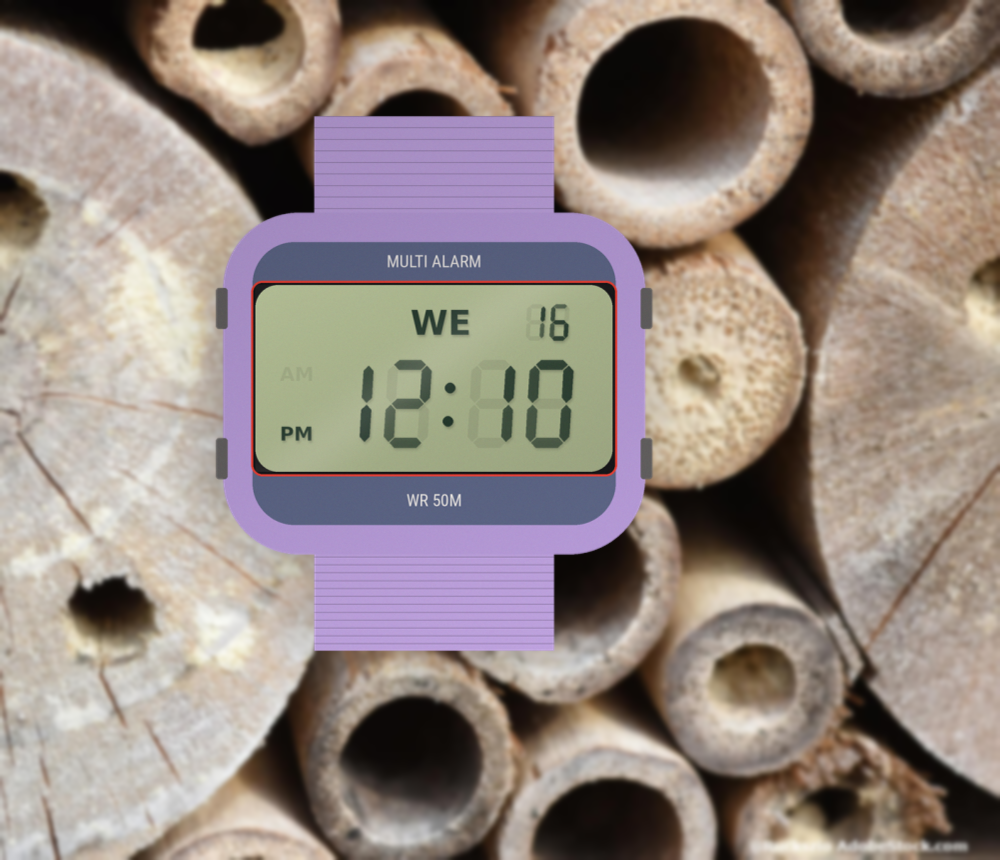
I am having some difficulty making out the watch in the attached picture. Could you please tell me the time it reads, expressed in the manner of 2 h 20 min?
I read 12 h 10 min
